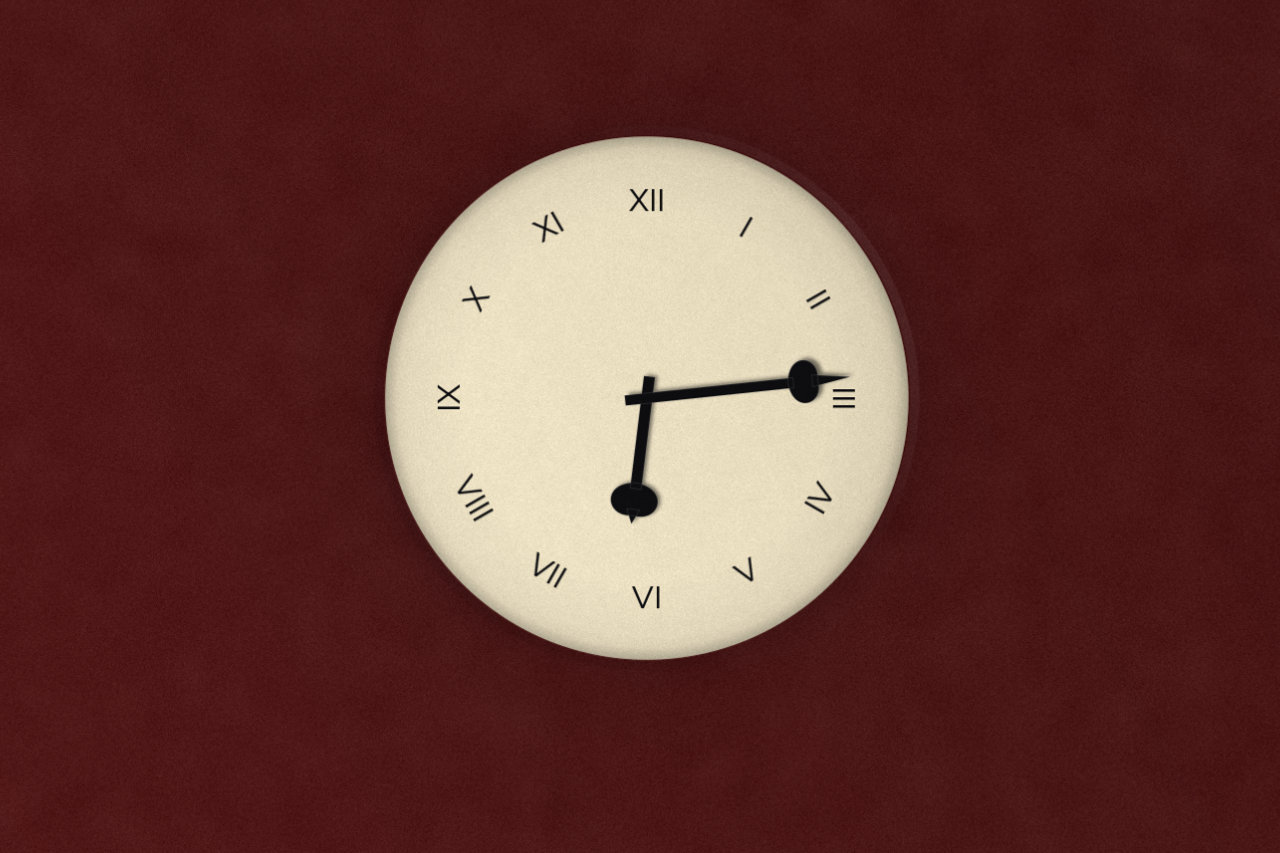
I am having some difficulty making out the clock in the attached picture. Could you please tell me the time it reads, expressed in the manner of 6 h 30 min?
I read 6 h 14 min
